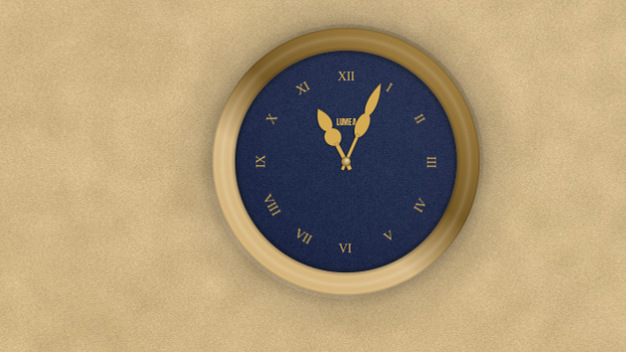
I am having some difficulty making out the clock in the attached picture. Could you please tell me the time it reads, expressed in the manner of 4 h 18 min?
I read 11 h 04 min
